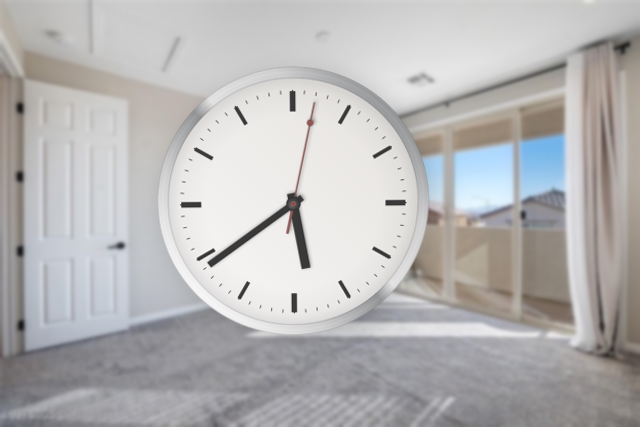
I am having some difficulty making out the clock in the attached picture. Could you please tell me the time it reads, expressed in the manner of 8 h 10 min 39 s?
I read 5 h 39 min 02 s
